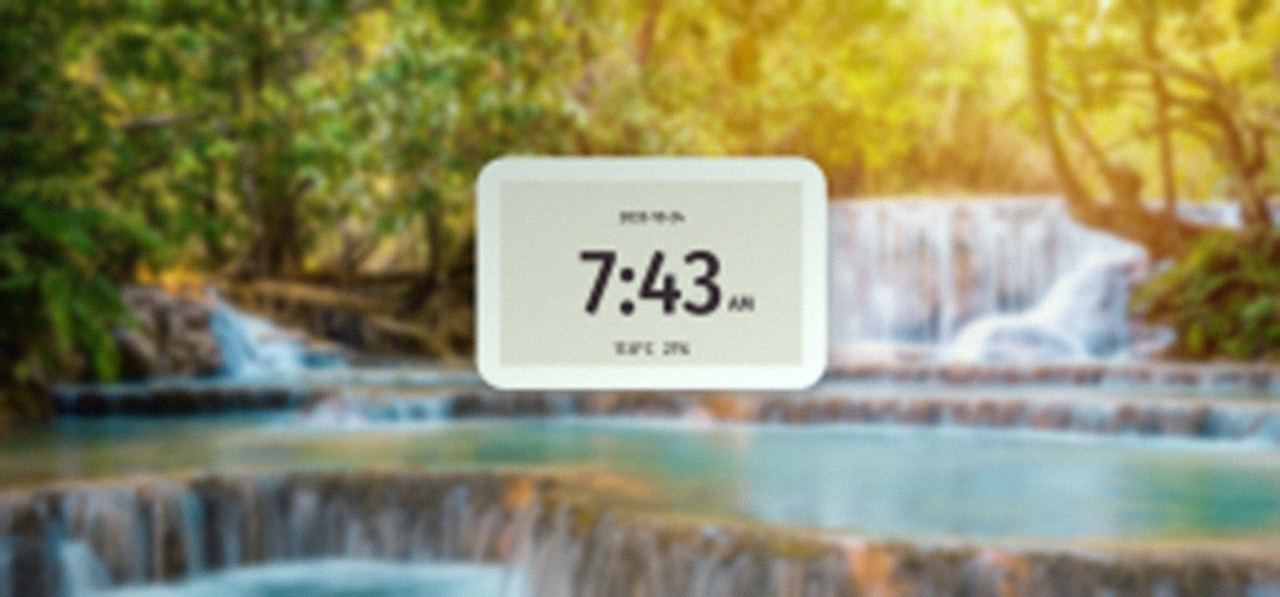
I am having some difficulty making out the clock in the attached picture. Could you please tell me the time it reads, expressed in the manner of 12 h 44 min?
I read 7 h 43 min
